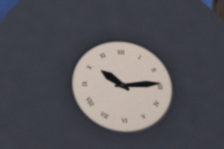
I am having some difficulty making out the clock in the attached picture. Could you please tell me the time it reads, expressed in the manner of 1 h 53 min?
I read 10 h 14 min
